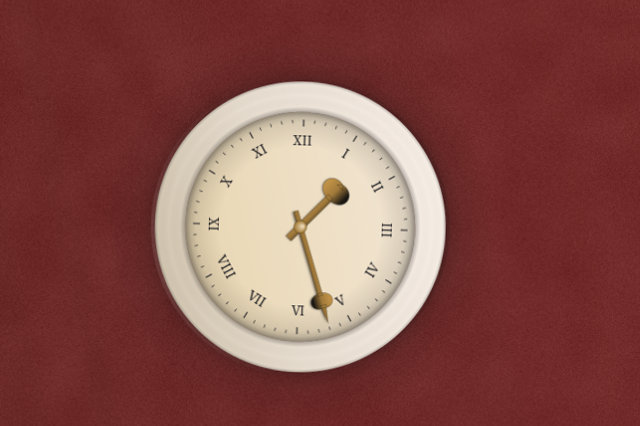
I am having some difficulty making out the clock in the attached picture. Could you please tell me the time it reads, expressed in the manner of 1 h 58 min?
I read 1 h 27 min
